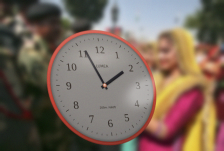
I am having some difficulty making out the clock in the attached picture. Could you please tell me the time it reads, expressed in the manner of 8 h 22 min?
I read 1 h 56 min
